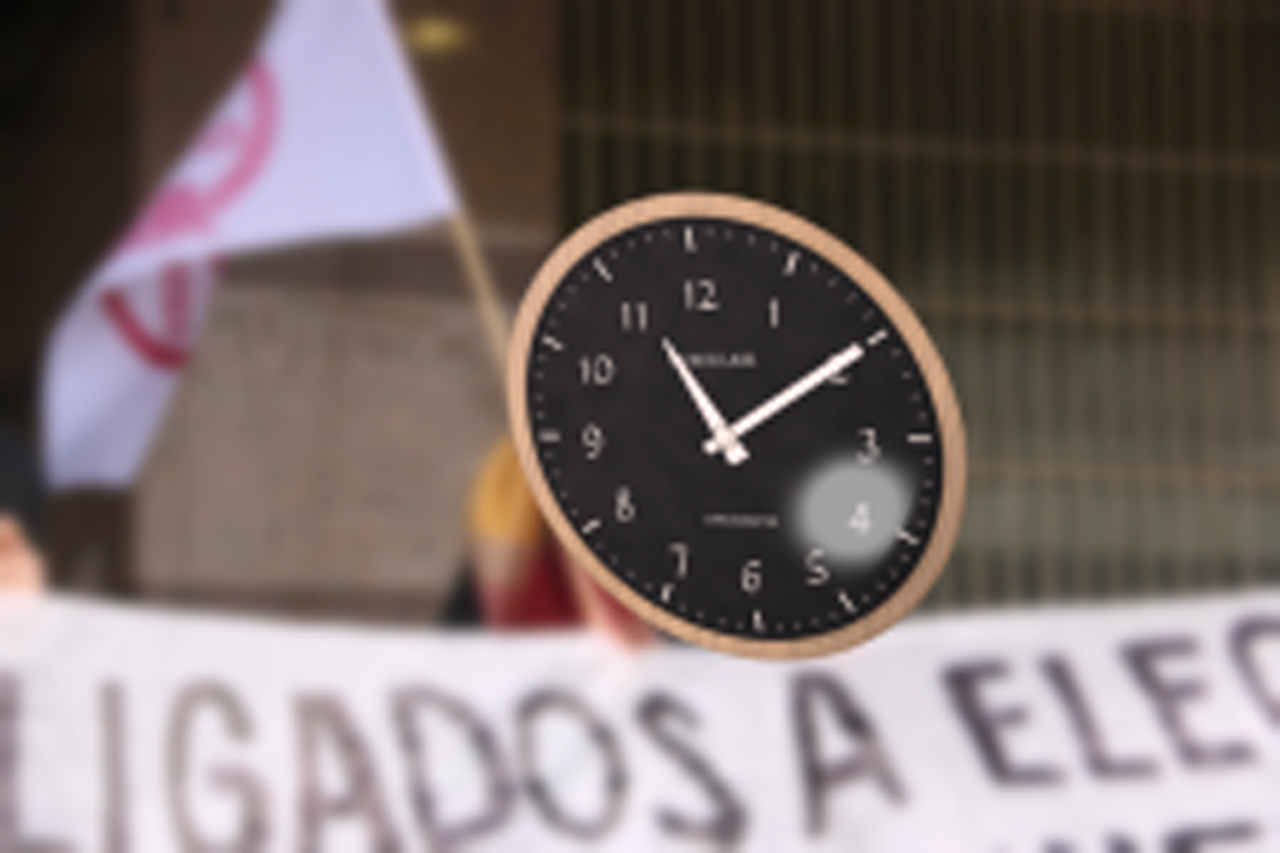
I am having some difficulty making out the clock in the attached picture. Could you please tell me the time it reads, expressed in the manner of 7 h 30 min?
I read 11 h 10 min
